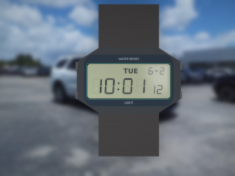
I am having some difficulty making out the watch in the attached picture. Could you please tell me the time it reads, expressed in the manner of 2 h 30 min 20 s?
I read 10 h 01 min 12 s
